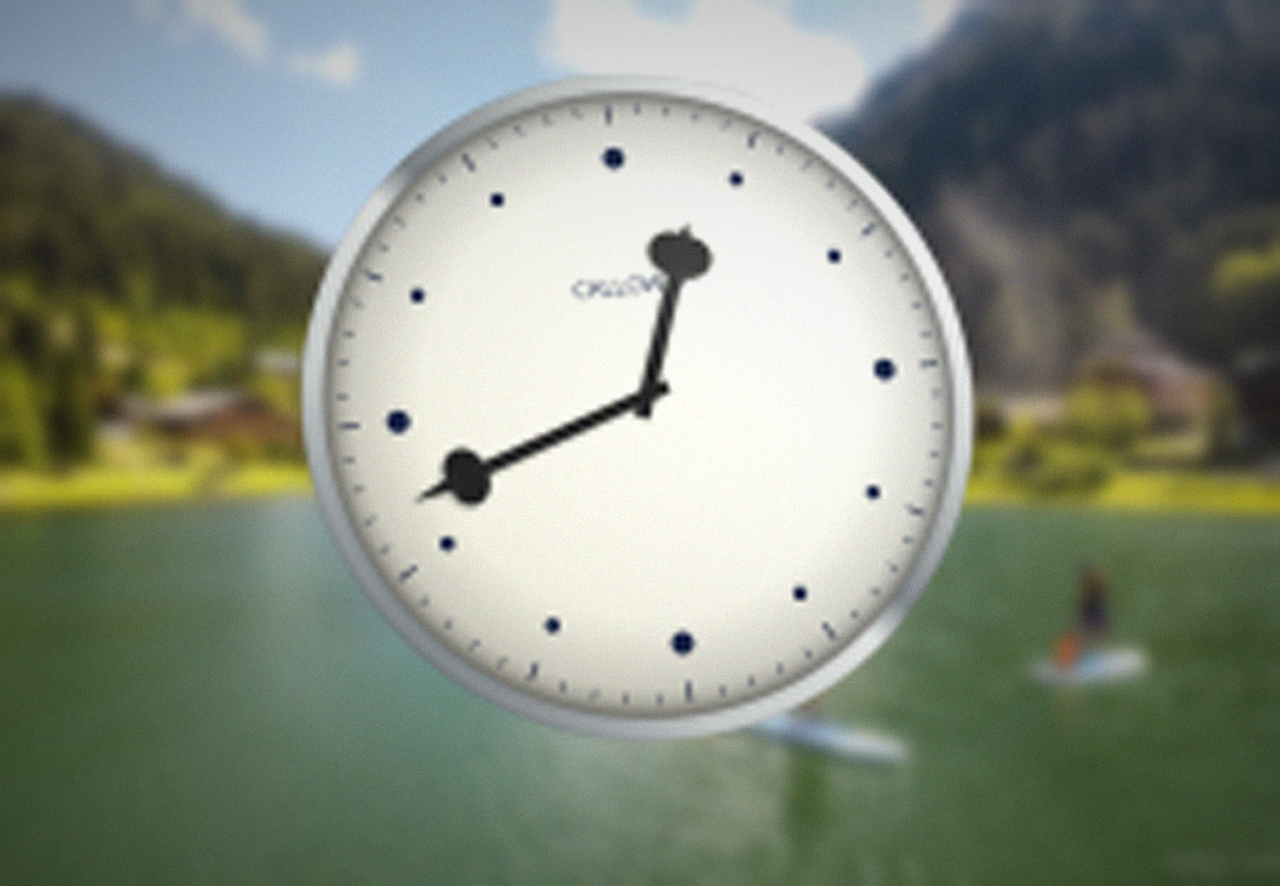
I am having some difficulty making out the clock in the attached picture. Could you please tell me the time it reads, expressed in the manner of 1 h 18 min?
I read 12 h 42 min
